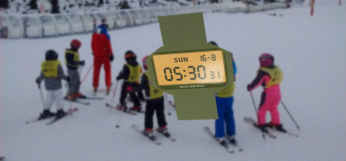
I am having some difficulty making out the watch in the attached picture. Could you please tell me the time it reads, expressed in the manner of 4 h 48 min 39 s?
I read 5 h 30 min 31 s
